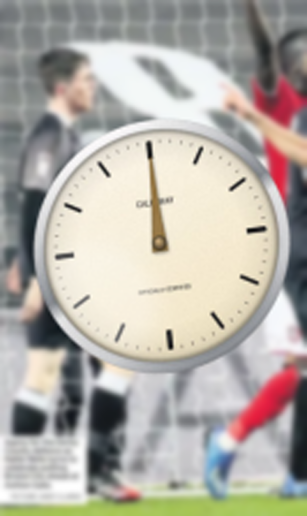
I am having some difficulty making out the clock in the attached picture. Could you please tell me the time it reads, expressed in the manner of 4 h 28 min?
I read 12 h 00 min
